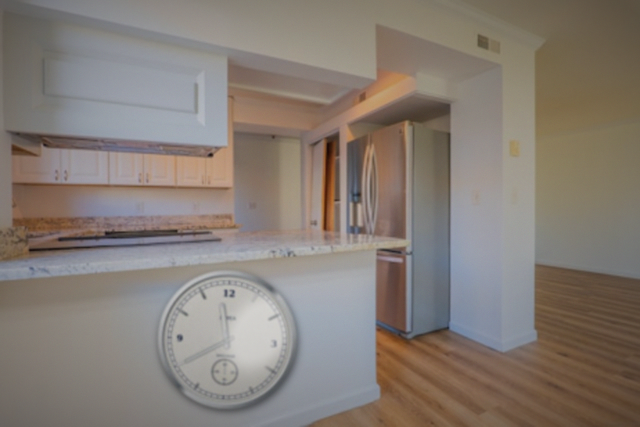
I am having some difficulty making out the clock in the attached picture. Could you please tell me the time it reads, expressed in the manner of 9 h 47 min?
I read 11 h 40 min
